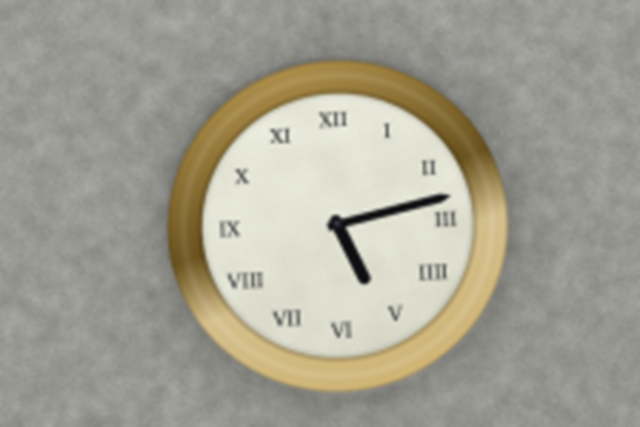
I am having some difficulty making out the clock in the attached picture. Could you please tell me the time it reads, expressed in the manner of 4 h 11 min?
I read 5 h 13 min
